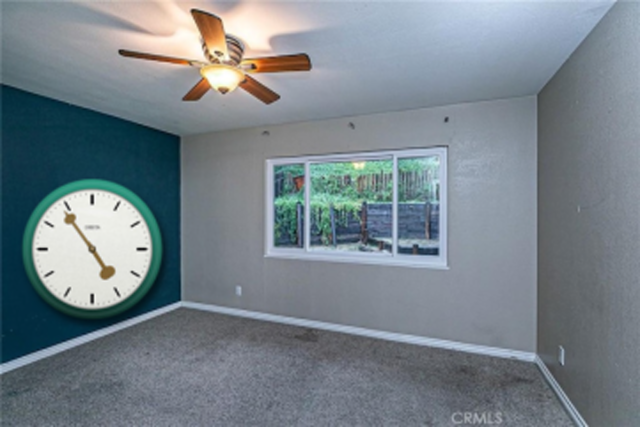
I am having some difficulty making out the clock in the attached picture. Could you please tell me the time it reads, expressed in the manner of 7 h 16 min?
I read 4 h 54 min
